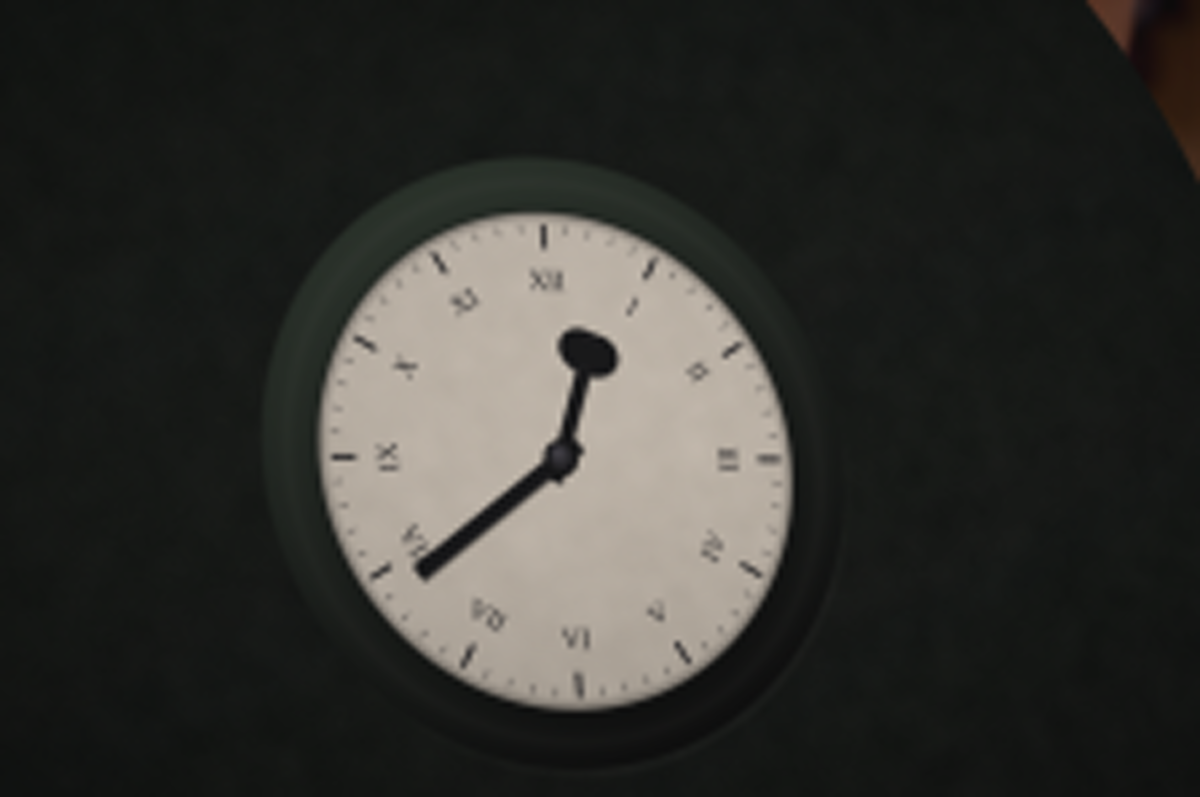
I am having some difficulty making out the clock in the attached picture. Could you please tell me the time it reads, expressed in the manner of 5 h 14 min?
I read 12 h 39 min
